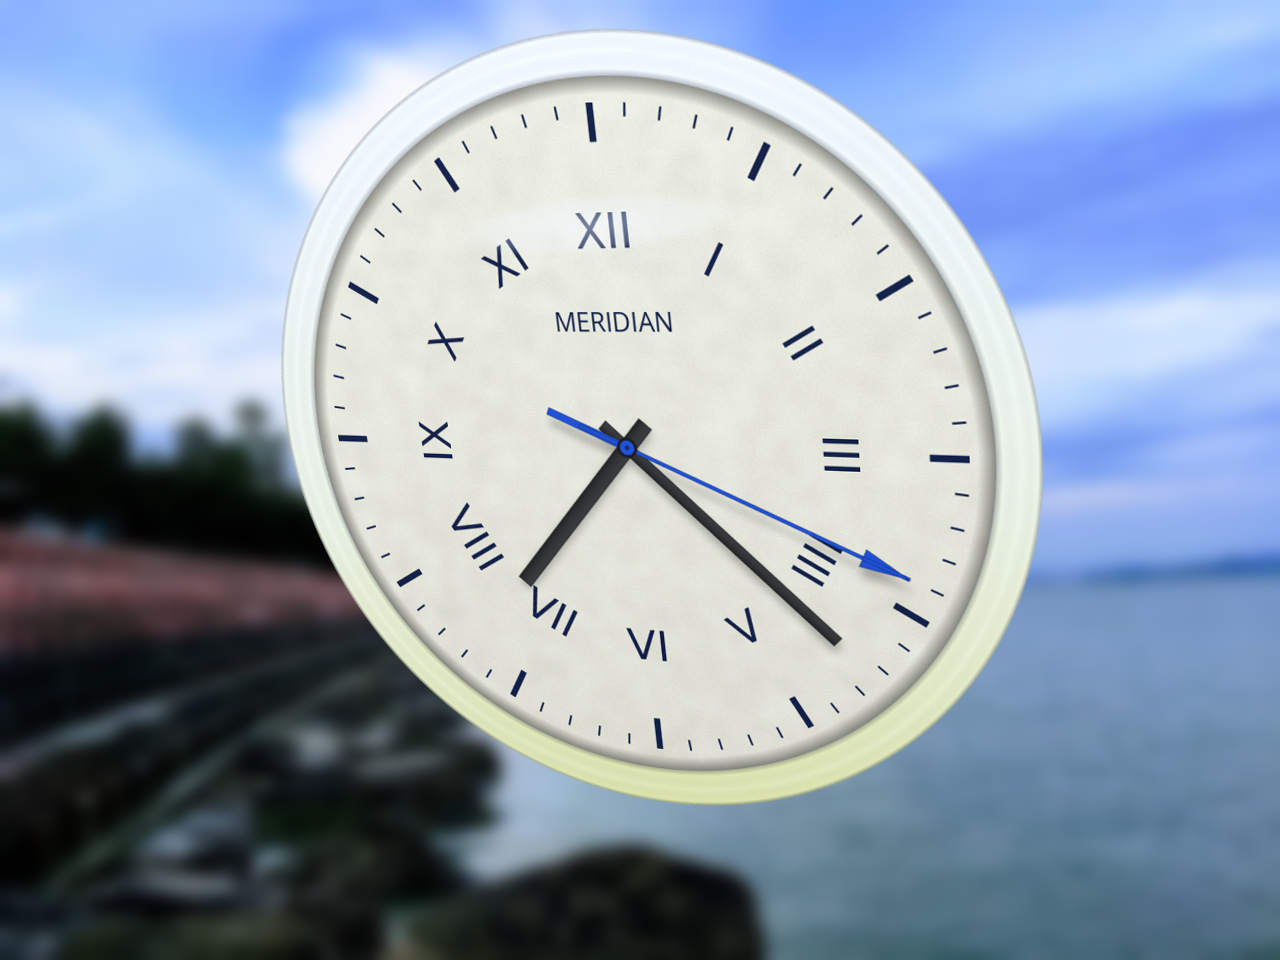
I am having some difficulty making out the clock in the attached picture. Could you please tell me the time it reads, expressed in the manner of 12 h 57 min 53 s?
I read 7 h 22 min 19 s
